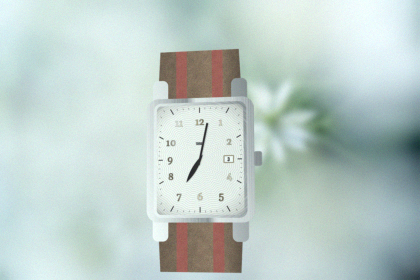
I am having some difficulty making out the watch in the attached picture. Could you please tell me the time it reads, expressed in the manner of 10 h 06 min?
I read 7 h 02 min
